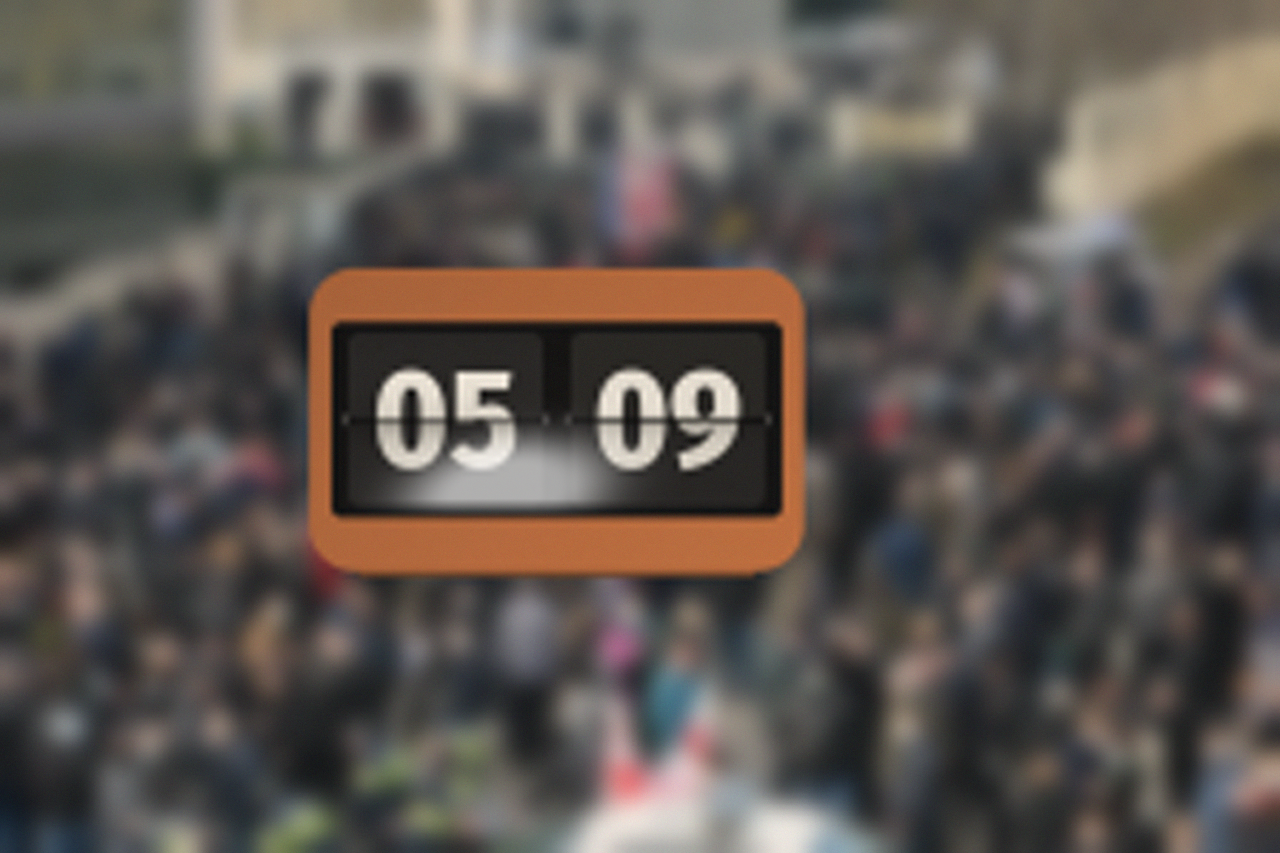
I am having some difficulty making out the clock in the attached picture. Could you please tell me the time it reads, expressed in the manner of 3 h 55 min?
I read 5 h 09 min
